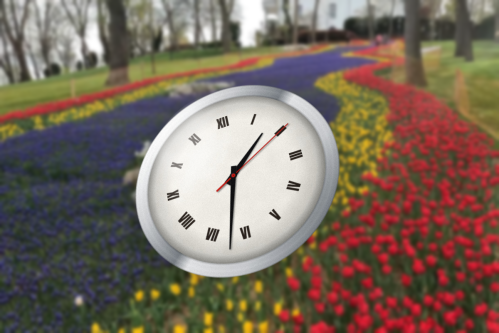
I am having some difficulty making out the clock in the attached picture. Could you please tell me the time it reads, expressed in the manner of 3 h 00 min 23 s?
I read 1 h 32 min 10 s
